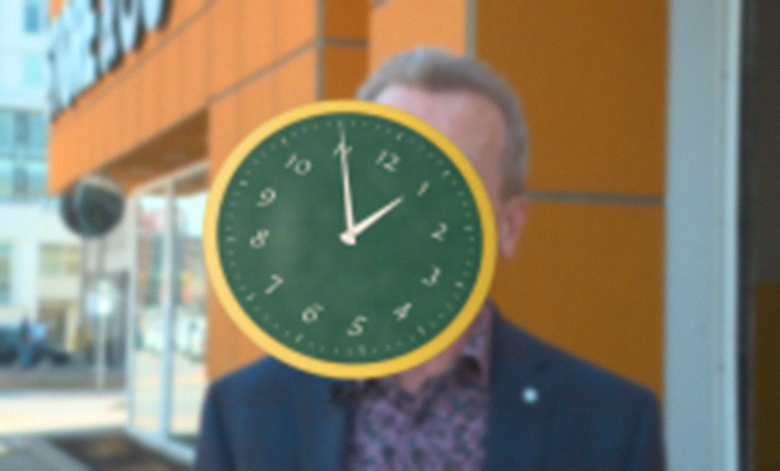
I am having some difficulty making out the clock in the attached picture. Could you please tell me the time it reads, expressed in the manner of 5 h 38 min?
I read 12 h 55 min
